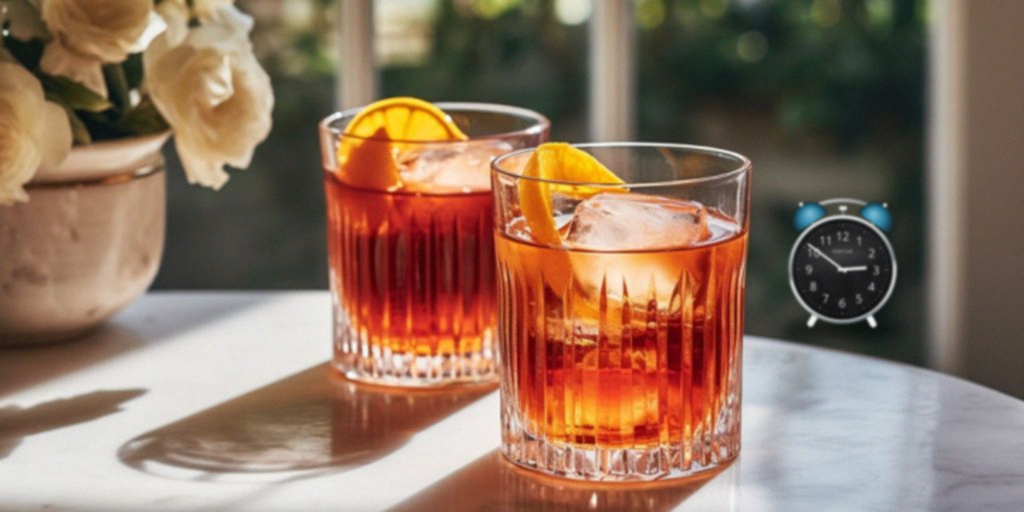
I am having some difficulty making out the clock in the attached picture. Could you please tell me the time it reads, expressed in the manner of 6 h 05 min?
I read 2 h 51 min
